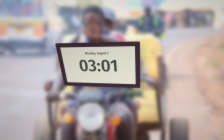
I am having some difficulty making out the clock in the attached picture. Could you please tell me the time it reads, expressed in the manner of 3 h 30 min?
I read 3 h 01 min
